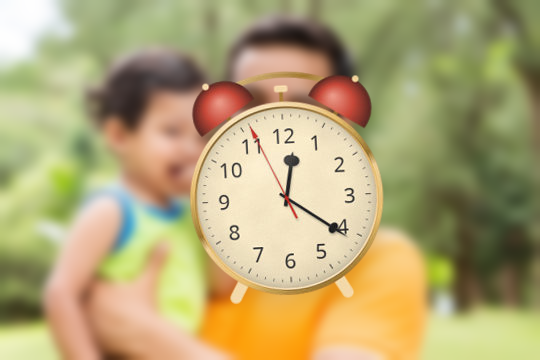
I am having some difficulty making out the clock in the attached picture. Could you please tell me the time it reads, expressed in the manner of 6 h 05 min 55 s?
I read 12 h 20 min 56 s
